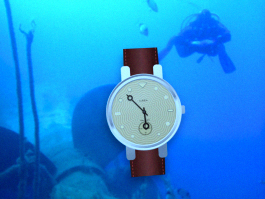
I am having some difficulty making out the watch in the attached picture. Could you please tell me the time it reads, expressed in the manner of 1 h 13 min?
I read 5 h 53 min
